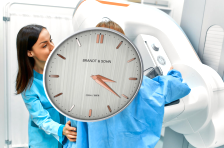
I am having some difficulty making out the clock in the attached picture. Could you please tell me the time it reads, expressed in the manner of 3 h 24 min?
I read 3 h 21 min
